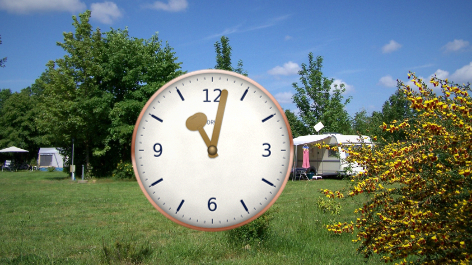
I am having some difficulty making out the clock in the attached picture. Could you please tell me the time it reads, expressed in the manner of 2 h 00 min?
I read 11 h 02 min
